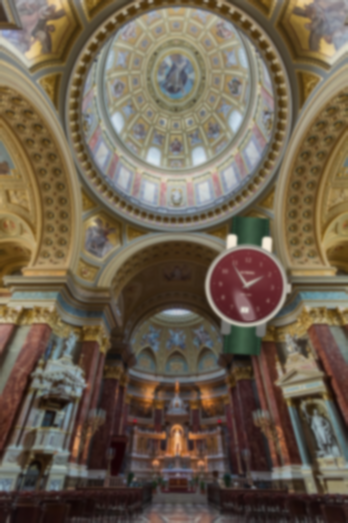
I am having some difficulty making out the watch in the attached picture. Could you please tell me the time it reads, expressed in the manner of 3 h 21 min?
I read 1 h 54 min
